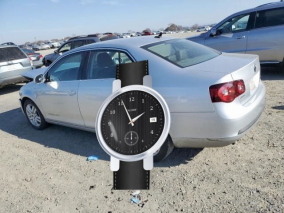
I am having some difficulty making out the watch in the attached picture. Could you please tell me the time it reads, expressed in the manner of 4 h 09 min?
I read 1 h 56 min
